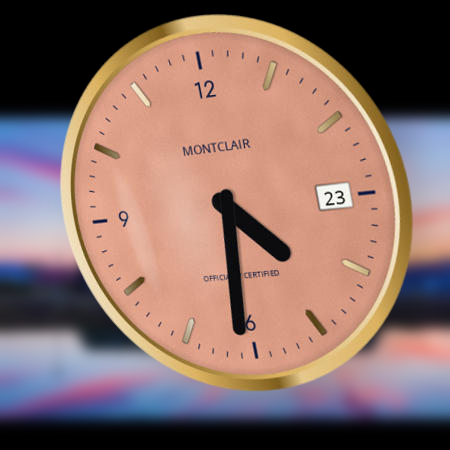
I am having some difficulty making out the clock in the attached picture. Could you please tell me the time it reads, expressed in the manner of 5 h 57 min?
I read 4 h 31 min
